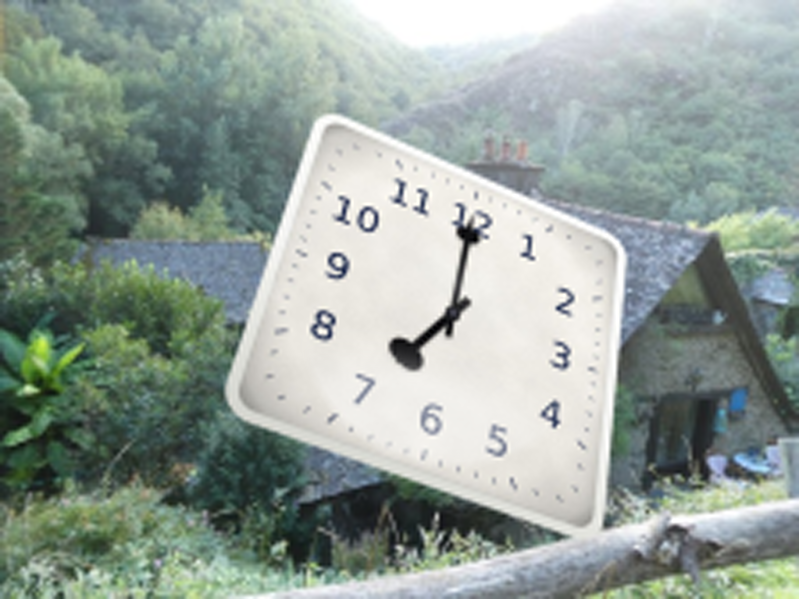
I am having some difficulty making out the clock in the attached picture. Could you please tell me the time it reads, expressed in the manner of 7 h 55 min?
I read 7 h 00 min
